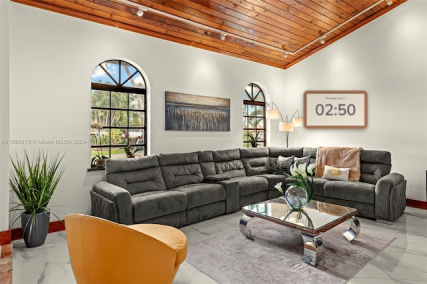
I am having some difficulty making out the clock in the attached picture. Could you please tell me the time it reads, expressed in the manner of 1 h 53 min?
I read 2 h 50 min
